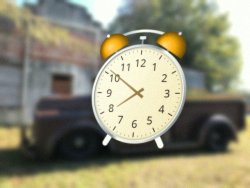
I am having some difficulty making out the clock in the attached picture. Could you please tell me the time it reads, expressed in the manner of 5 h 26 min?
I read 7 h 51 min
